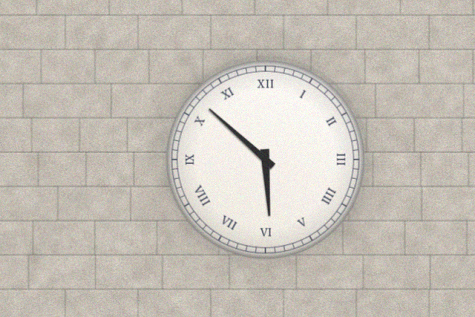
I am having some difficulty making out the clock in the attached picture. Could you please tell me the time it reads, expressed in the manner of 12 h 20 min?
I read 5 h 52 min
